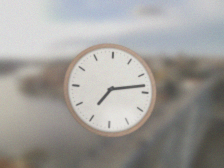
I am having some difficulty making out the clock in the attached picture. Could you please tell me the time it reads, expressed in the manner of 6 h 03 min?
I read 7 h 13 min
